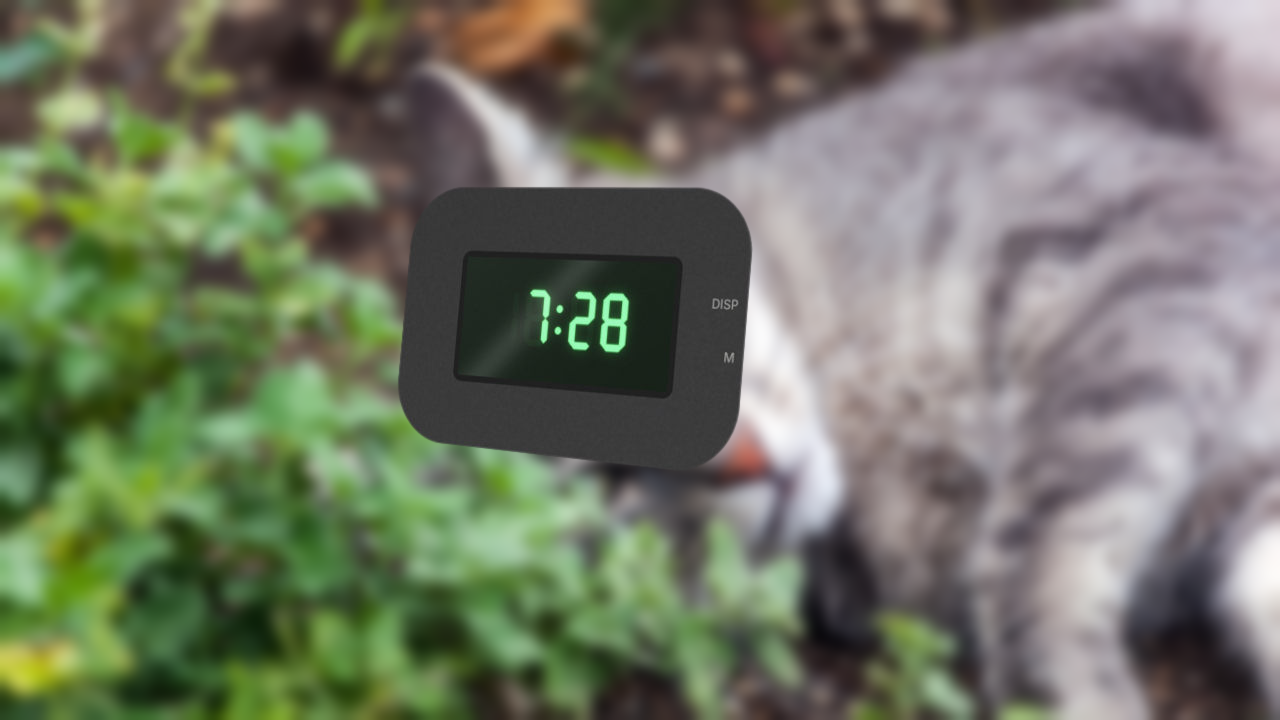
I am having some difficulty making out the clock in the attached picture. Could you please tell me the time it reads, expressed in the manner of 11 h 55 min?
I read 7 h 28 min
